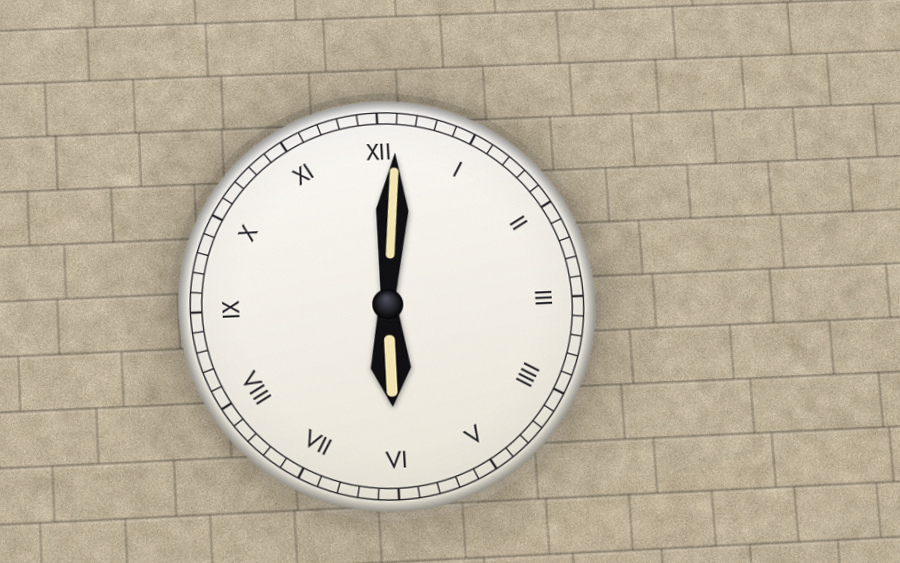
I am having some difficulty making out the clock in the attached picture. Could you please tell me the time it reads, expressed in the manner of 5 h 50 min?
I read 6 h 01 min
